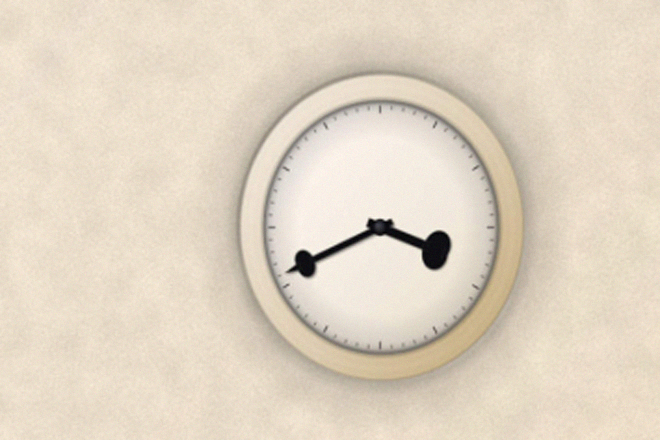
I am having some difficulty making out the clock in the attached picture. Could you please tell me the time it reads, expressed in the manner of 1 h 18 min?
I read 3 h 41 min
